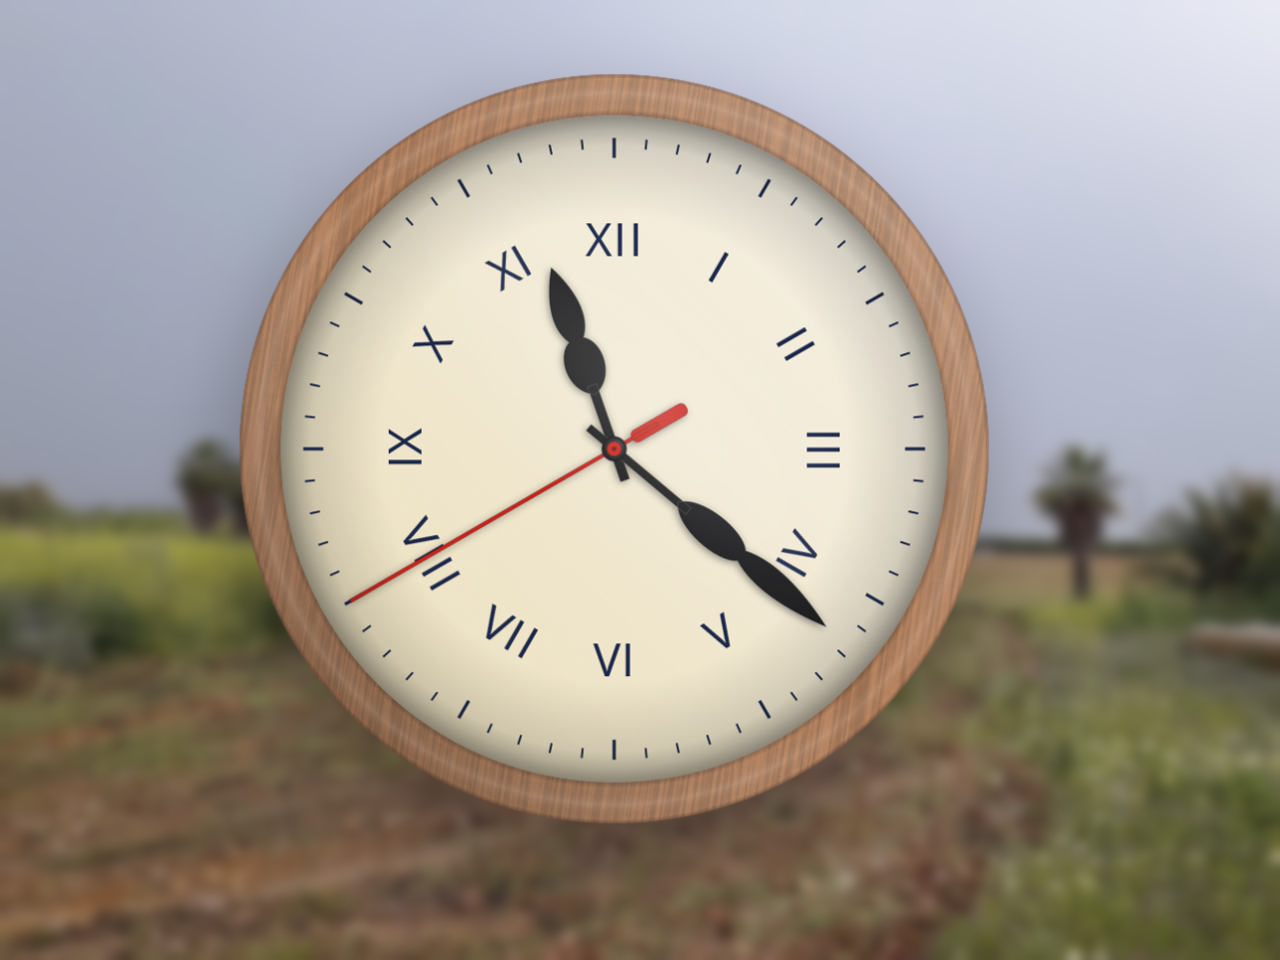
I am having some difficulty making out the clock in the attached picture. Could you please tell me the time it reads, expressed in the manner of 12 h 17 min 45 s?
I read 11 h 21 min 40 s
